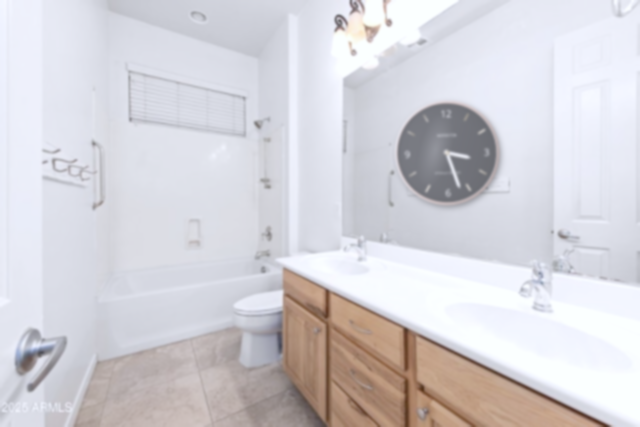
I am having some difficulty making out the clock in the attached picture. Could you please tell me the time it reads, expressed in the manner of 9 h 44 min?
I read 3 h 27 min
